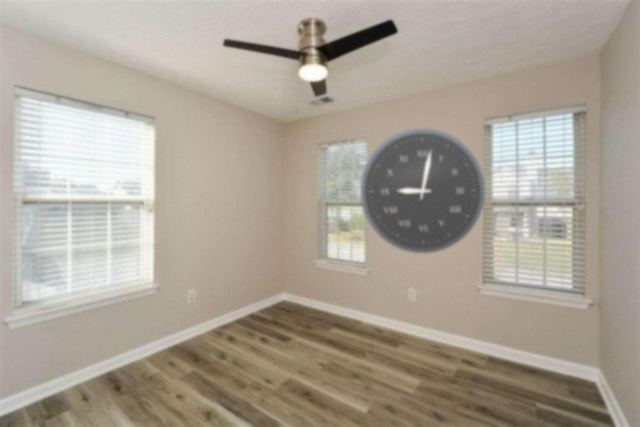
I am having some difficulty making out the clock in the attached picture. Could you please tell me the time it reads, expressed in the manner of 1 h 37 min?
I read 9 h 02 min
